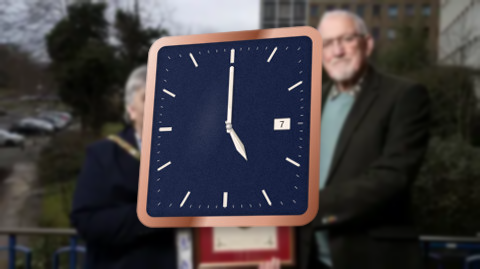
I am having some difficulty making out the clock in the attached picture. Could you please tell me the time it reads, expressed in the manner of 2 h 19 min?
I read 5 h 00 min
